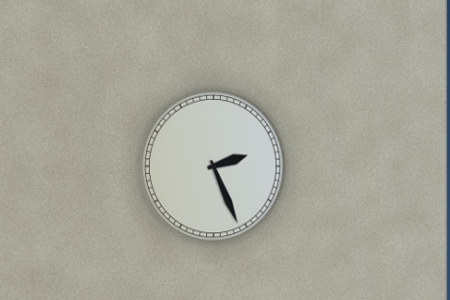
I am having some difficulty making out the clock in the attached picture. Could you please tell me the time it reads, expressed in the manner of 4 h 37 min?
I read 2 h 26 min
